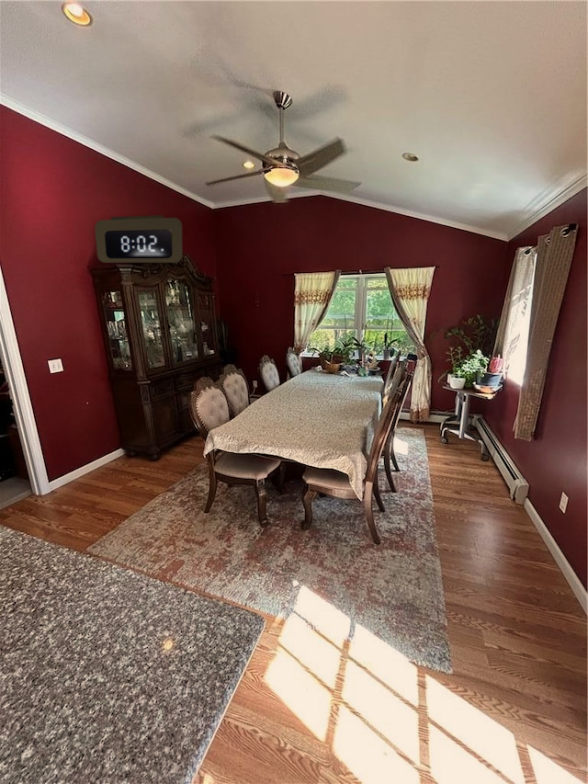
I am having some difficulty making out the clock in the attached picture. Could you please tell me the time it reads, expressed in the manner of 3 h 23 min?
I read 8 h 02 min
